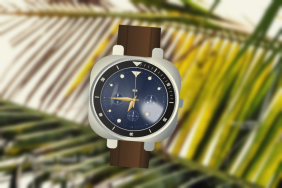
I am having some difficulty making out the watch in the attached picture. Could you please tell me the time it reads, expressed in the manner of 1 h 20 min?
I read 6 h 45 min
